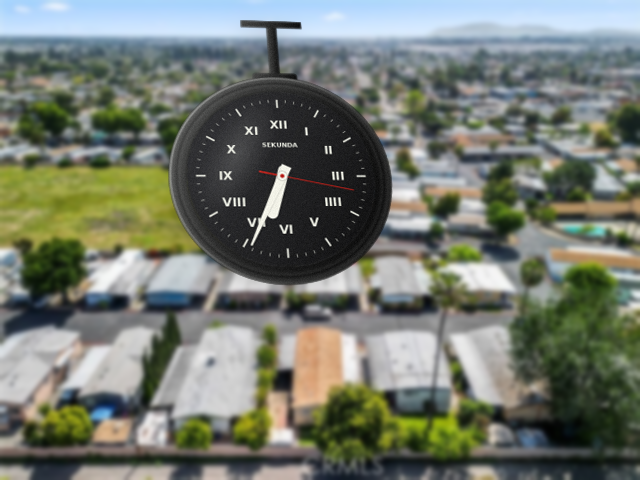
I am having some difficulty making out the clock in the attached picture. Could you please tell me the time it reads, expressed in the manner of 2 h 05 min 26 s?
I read 6 h 34 min 17 s
